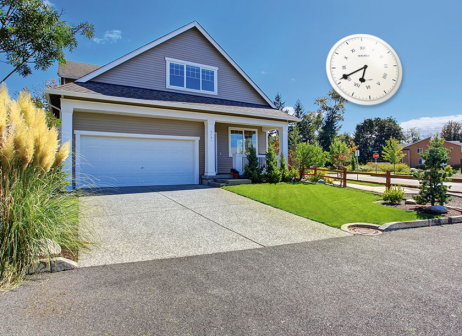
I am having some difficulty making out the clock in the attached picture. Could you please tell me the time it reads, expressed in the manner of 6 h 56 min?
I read 6 h 41 min
